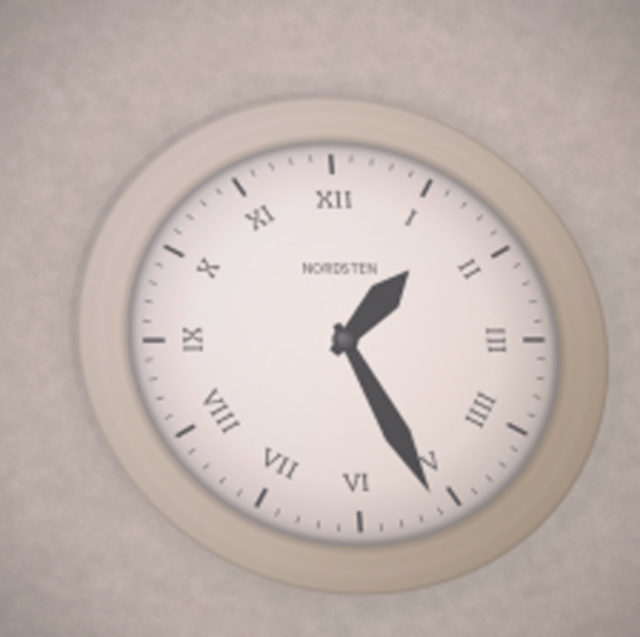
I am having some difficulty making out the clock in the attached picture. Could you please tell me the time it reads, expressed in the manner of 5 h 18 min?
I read 1 h 26 min
